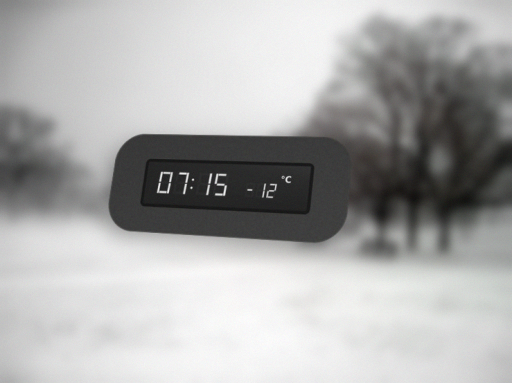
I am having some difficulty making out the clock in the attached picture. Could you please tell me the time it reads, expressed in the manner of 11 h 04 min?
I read 7 h 15 min
